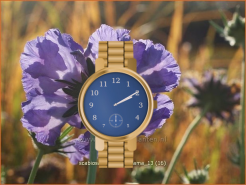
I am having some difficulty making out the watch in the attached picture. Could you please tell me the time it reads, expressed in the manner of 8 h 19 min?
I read 2 h 10 min
